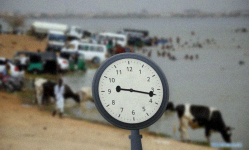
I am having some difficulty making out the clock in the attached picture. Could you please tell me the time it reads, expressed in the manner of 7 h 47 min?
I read 9 h 17 min
